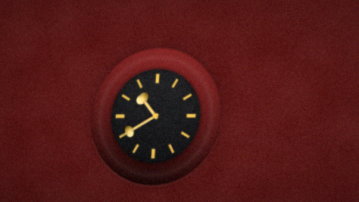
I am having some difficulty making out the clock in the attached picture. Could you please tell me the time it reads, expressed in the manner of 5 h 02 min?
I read 10 h 40 min
